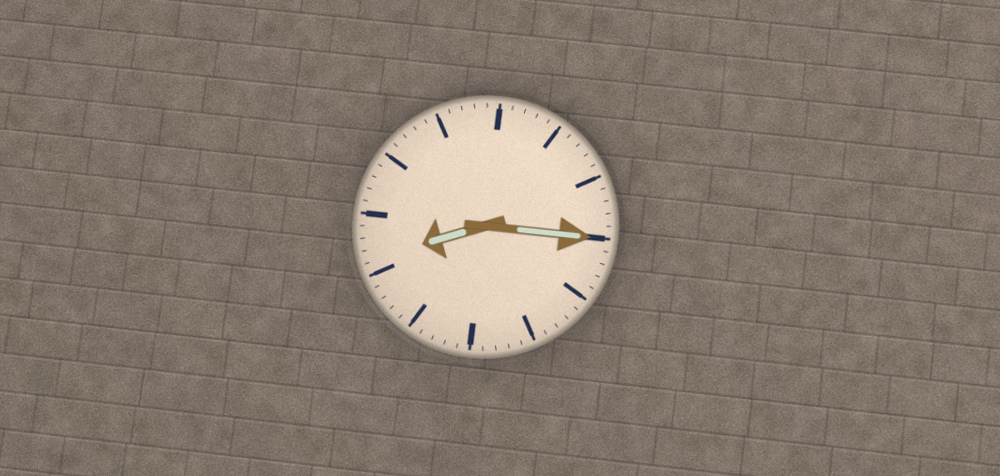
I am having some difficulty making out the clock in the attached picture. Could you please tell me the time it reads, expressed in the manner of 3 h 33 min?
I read 8 h 15 min
